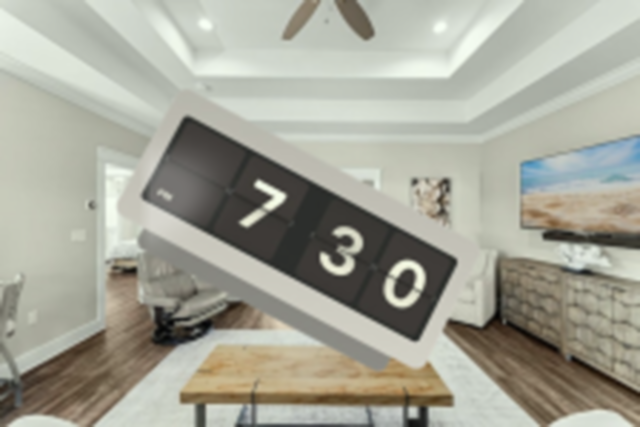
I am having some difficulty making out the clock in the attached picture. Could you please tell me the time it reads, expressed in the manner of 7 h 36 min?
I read 7 h 30 min
